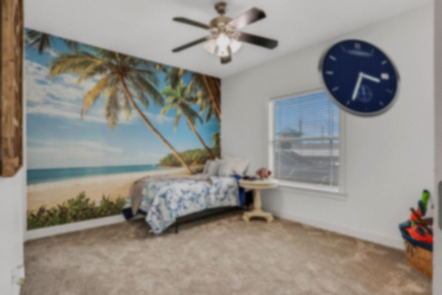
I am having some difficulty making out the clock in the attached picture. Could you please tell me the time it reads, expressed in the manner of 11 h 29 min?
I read 3 h 34 min
